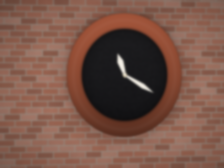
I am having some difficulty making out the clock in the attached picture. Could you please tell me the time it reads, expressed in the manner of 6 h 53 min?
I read 11 h 20 min
